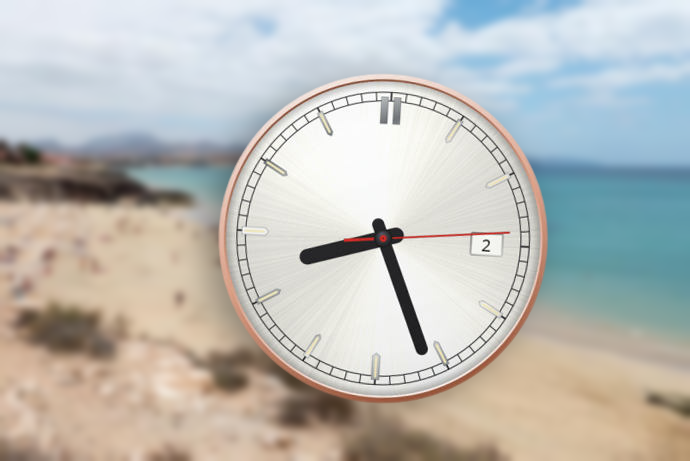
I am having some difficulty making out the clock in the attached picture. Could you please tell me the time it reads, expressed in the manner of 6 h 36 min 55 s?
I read 8 h 26 min 14 s
